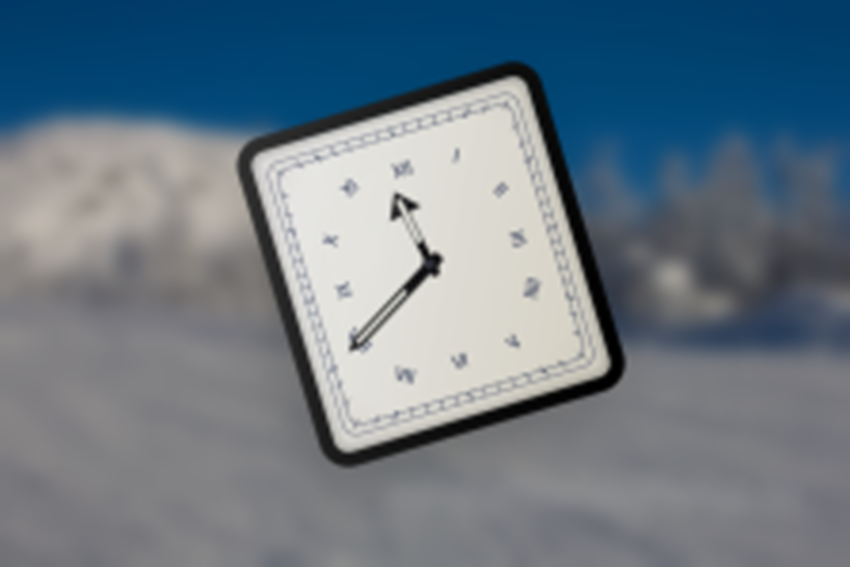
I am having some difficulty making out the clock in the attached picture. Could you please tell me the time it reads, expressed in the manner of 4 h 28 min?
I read 11 h 40 min
